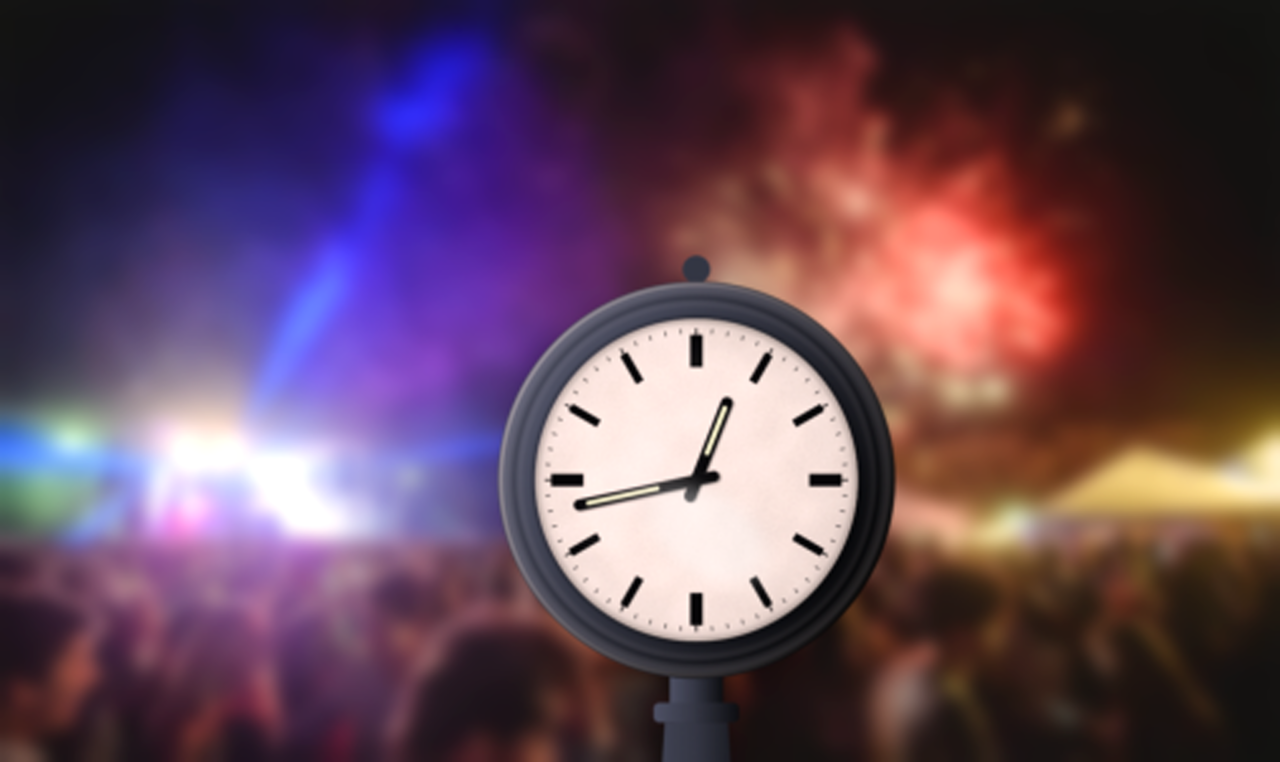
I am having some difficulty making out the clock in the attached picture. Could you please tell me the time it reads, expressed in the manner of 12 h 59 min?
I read 12 h 43 min
